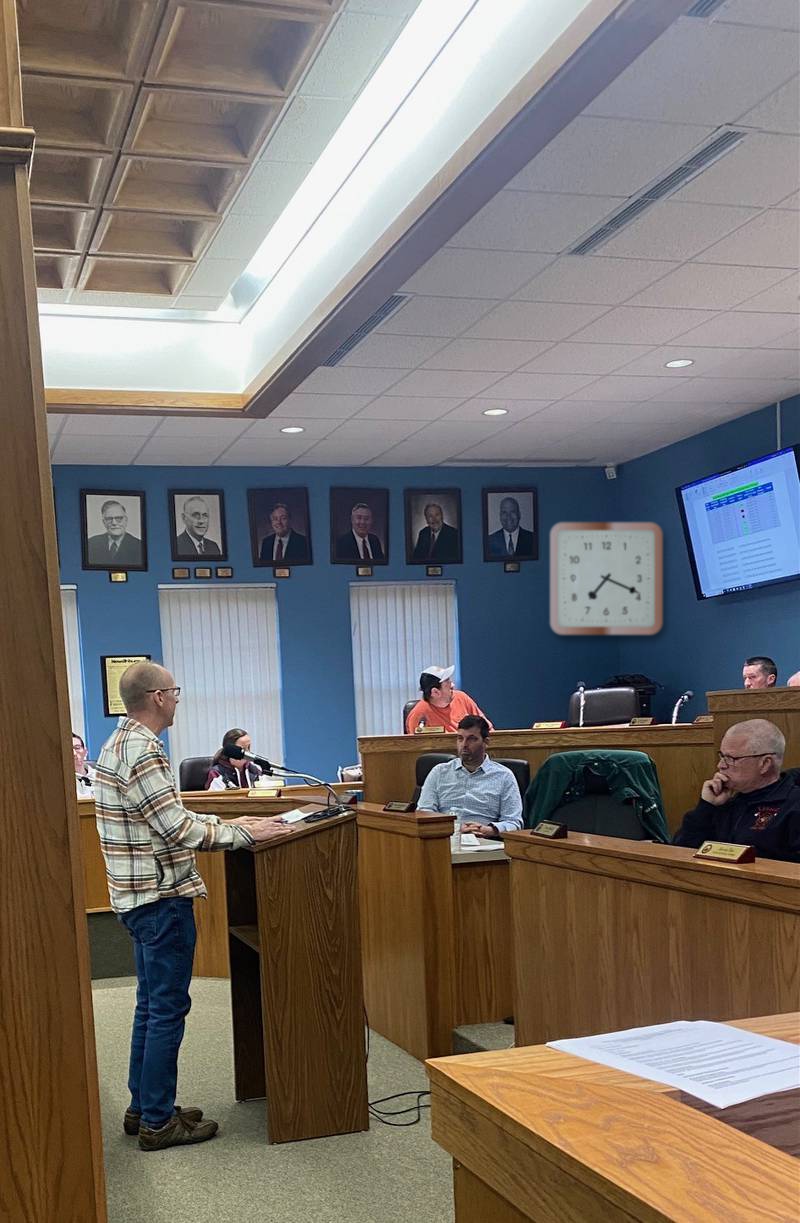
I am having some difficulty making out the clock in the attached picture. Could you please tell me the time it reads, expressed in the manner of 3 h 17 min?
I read 7 h 19 min
